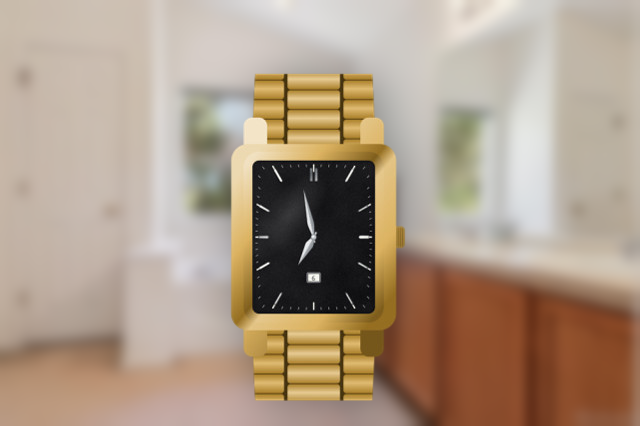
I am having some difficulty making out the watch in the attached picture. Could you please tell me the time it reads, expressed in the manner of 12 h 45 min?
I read 6 h 58 min
